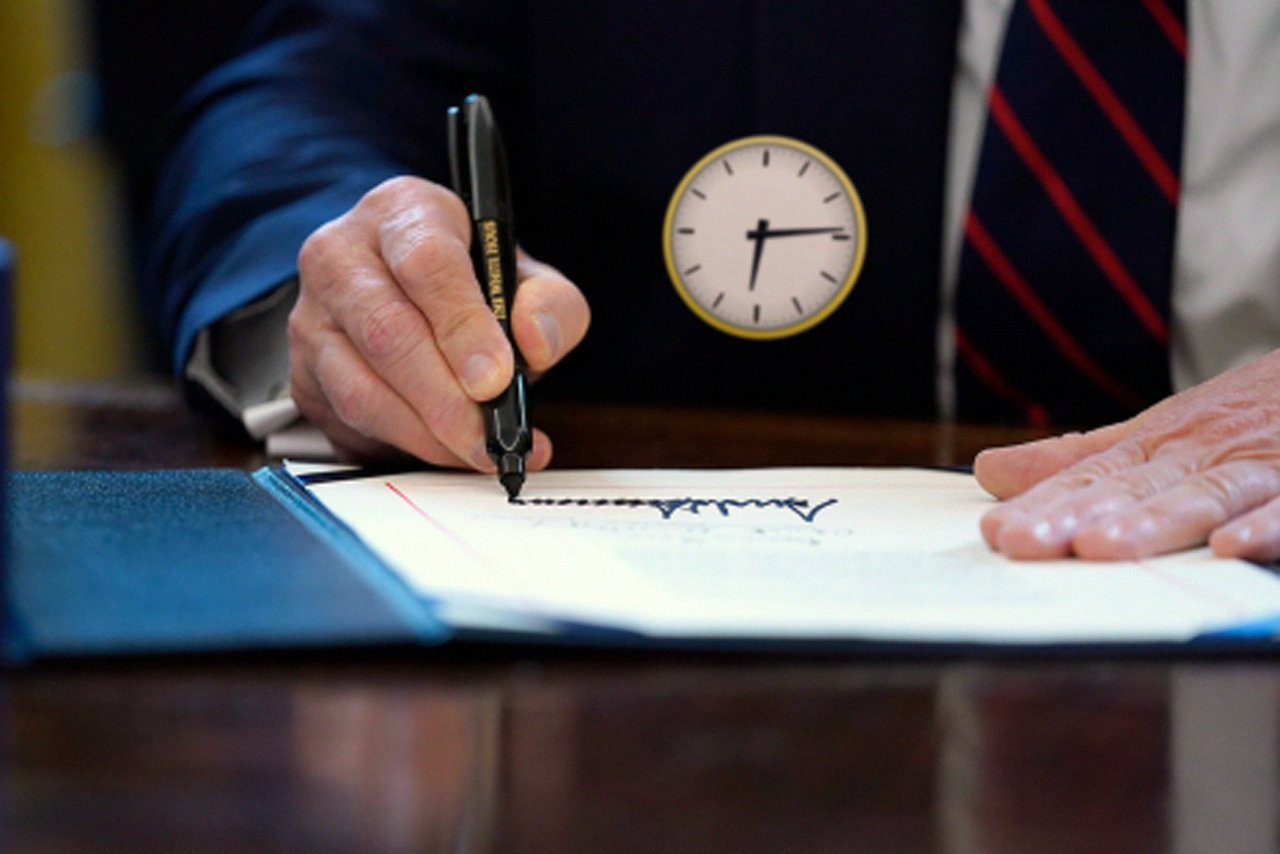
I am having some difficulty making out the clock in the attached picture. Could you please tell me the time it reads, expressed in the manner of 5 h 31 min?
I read 6 h 14 min
